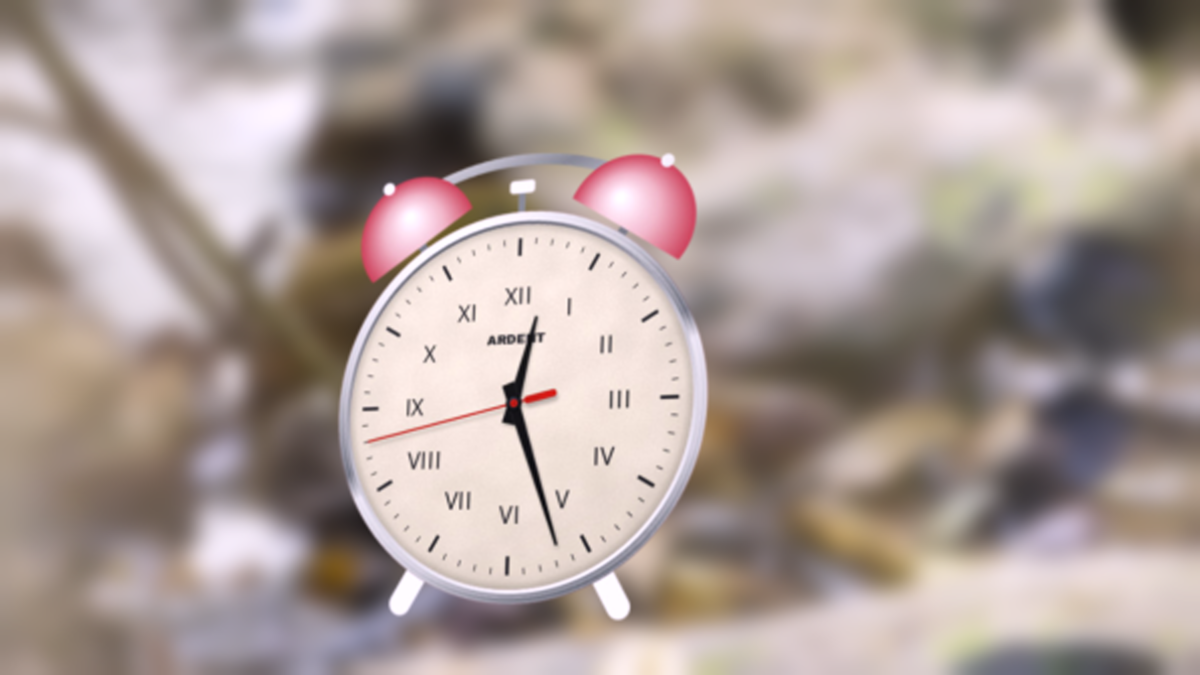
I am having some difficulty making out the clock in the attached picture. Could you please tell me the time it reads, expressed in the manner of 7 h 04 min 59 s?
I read 12 h 26 min 43 s
